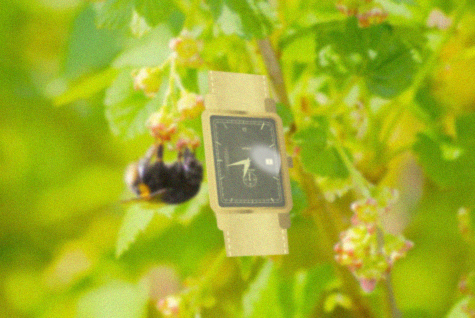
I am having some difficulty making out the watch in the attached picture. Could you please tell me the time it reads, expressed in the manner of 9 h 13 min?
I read 6 h 43 min
